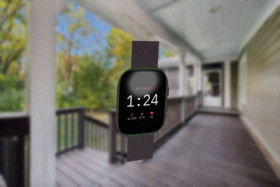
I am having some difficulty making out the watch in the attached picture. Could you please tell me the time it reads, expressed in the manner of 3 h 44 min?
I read 1 h 24 min
